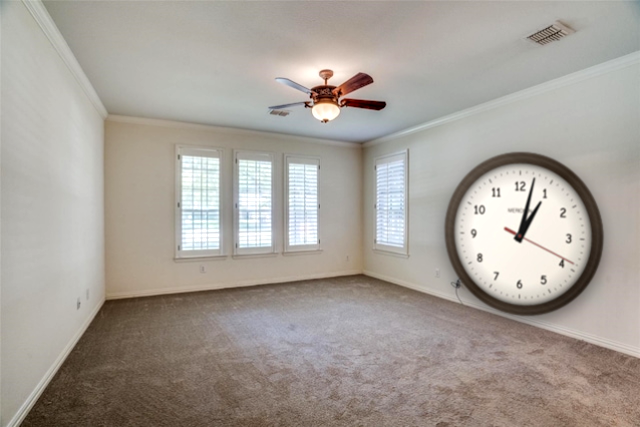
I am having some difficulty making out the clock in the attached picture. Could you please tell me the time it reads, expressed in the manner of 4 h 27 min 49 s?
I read 1 h 02 min 19 s
